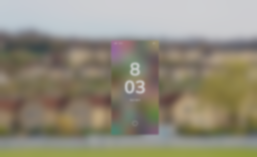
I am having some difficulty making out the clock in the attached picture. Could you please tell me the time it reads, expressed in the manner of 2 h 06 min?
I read 8 h 03 min
